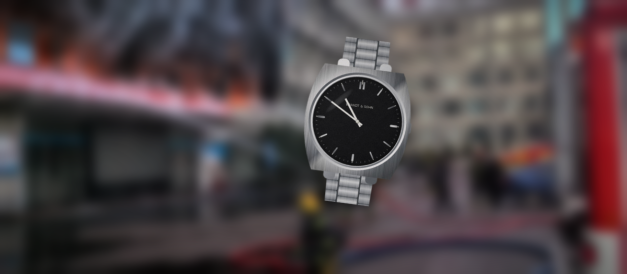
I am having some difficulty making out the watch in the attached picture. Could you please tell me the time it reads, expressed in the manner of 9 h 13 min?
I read 10 h 50 min
